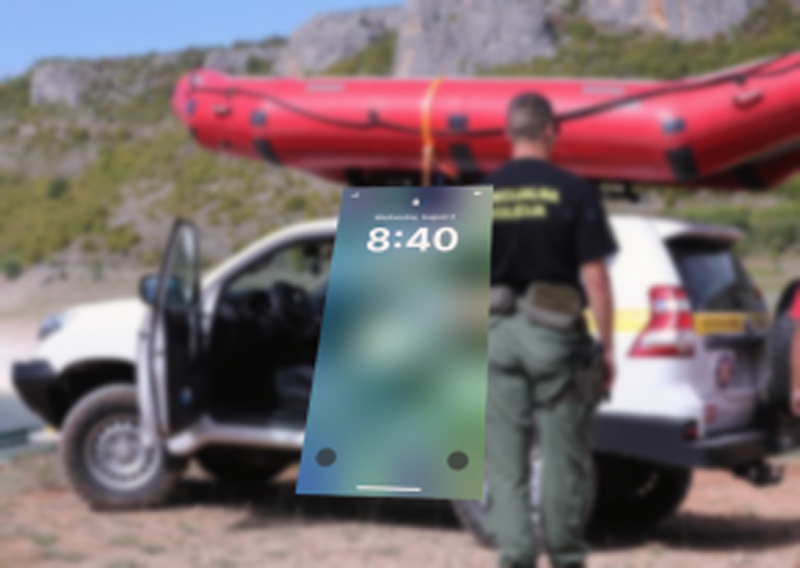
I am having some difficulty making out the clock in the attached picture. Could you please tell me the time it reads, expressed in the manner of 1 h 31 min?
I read 8 h 40 min
